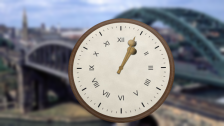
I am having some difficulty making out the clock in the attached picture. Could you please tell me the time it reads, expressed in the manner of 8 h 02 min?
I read 1 h 04 min
